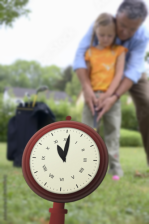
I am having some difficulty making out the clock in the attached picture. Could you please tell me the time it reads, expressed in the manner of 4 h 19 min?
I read 11 h 01 min
